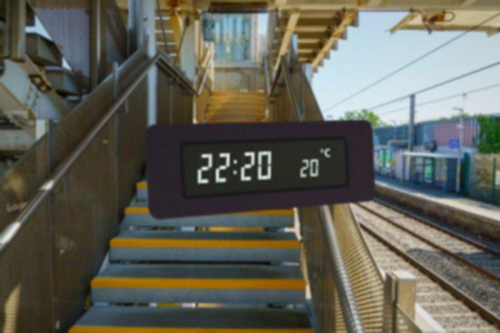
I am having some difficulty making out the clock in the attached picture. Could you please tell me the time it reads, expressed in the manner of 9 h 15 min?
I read 22 h 20 min
